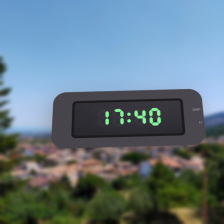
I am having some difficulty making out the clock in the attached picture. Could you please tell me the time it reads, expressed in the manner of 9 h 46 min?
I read 17 h 40 min
